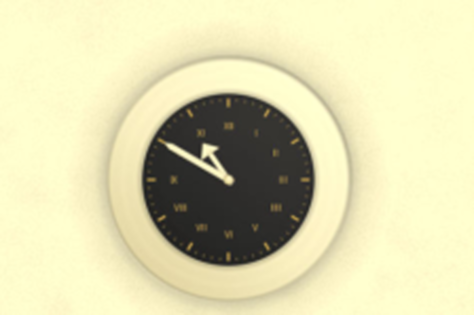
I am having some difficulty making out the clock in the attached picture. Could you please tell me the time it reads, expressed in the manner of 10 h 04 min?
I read 10 h 50 min
